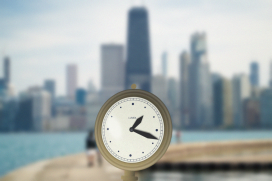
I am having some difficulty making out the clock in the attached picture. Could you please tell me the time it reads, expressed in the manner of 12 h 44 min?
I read 1 h 18 min
